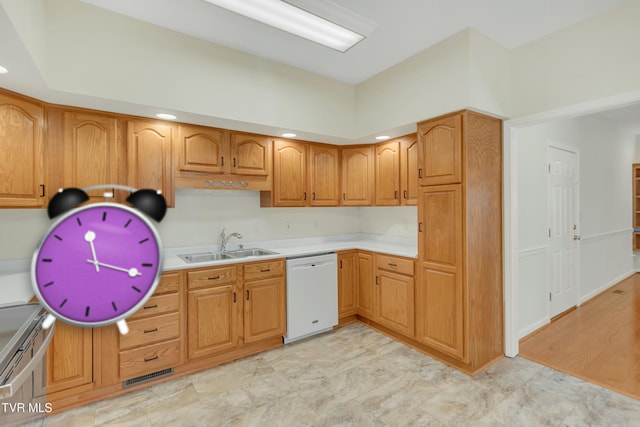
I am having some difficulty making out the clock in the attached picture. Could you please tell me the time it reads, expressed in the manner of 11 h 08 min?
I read 11 h 17 min
